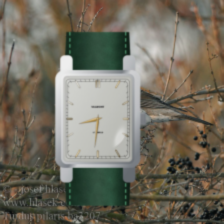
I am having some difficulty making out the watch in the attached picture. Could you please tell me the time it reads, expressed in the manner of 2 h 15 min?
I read 8 h 31 min
